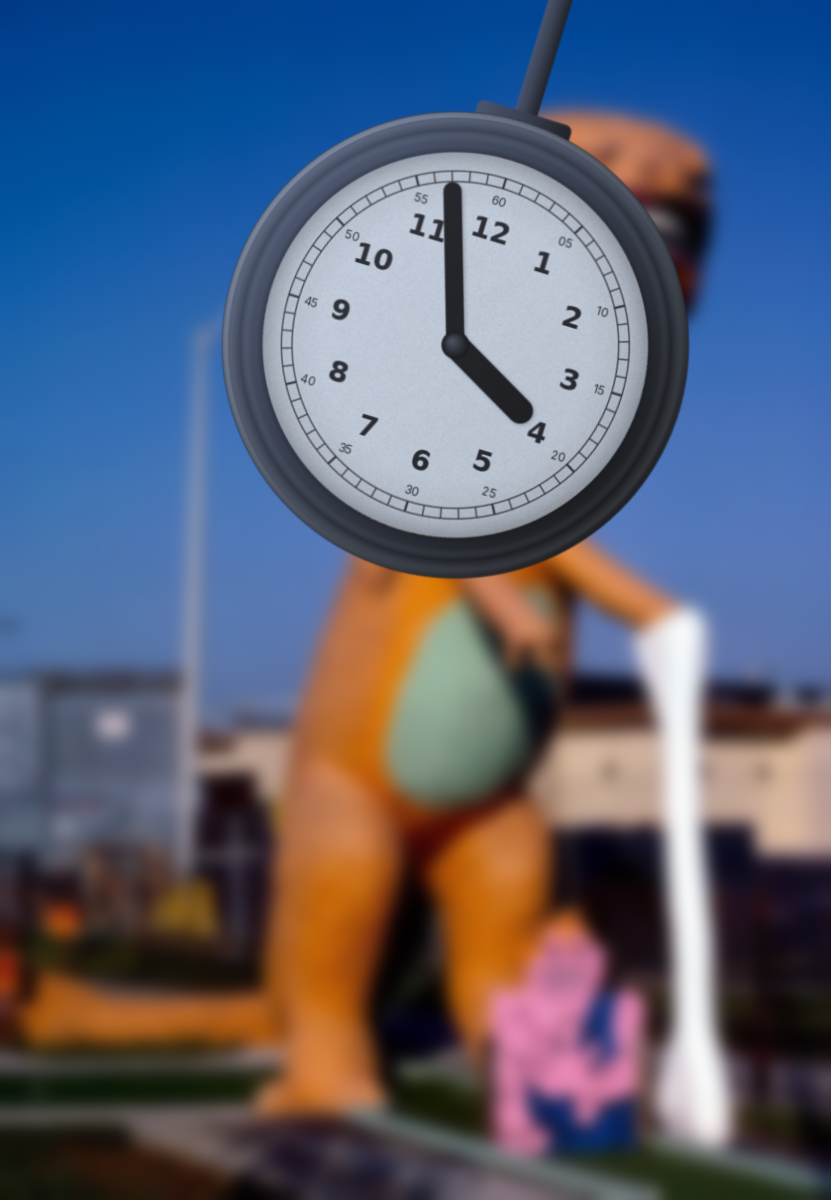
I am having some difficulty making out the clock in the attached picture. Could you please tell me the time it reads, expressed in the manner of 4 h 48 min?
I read 3 h 57 min
